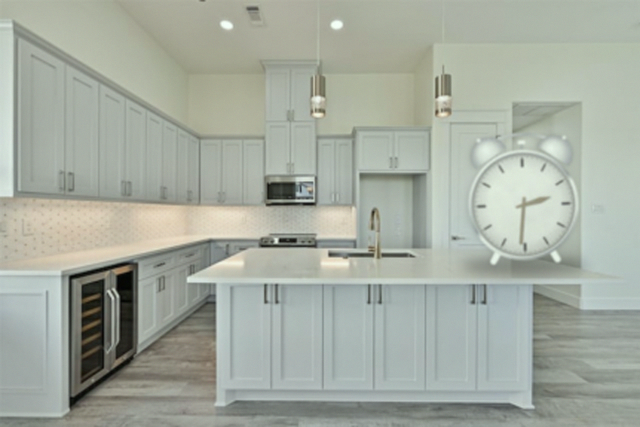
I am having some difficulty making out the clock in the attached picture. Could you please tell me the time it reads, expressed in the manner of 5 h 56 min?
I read 2 h 31 min
